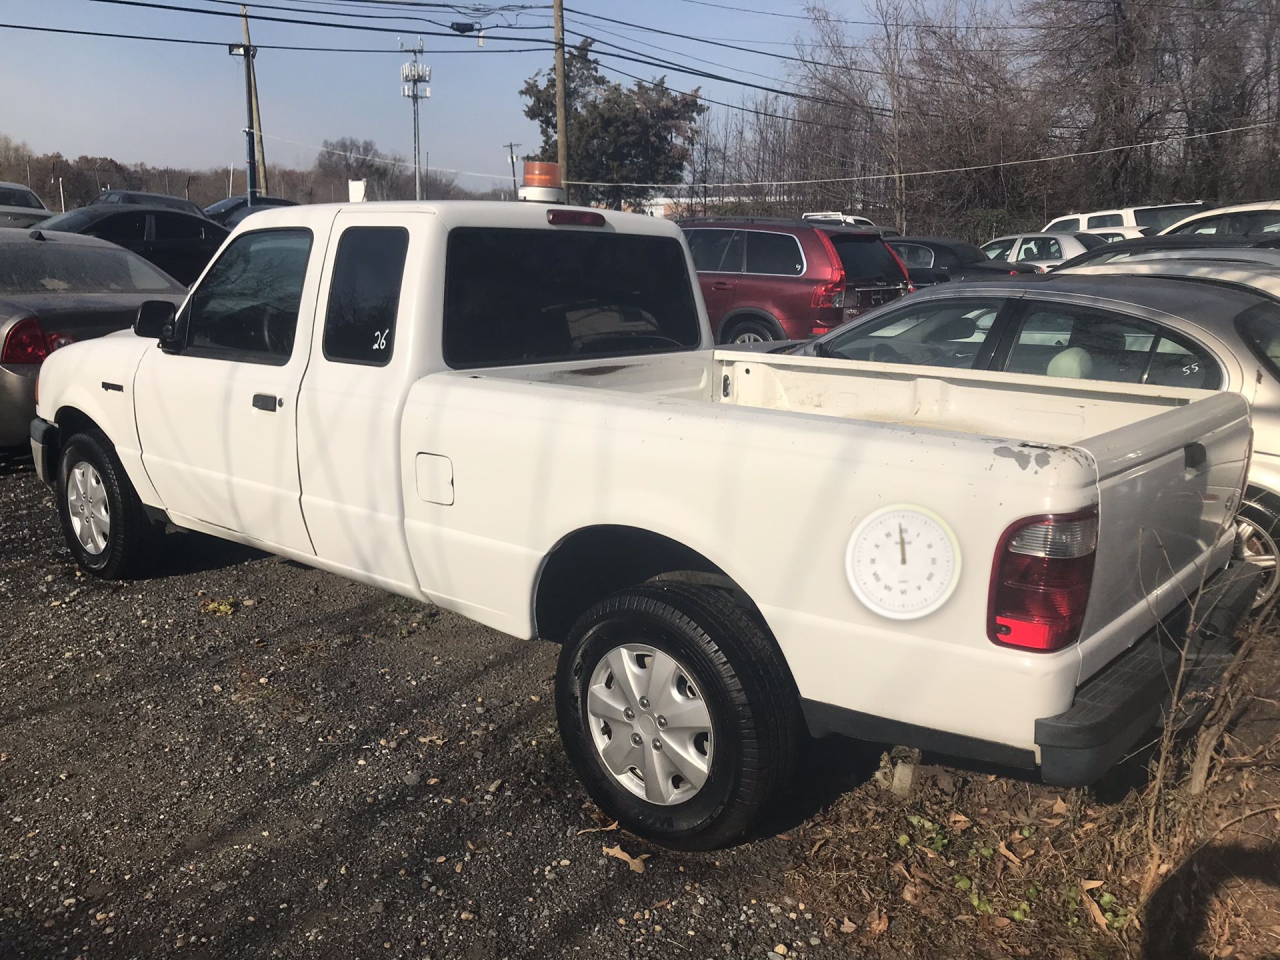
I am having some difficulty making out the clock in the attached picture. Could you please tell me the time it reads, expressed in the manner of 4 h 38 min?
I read 11 h 59 min
